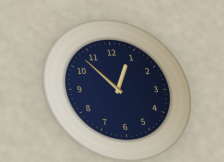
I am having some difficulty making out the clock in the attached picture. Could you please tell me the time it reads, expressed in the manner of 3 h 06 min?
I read 12 h 53 min
